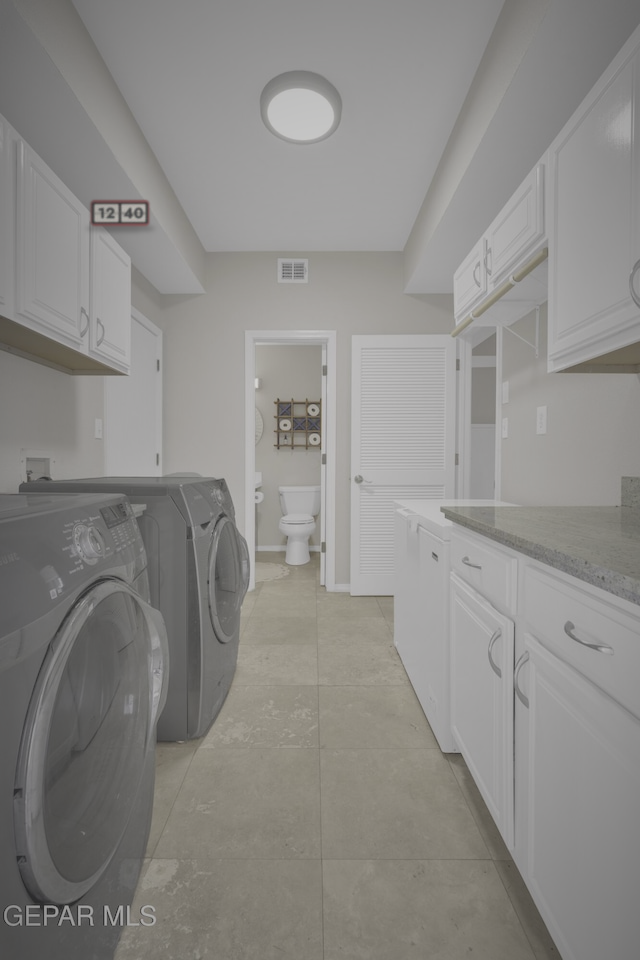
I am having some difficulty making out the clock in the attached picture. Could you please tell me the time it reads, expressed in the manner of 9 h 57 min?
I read 12 h 40 min
